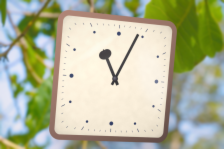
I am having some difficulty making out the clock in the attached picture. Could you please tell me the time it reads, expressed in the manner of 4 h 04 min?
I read 11 h 04 min
